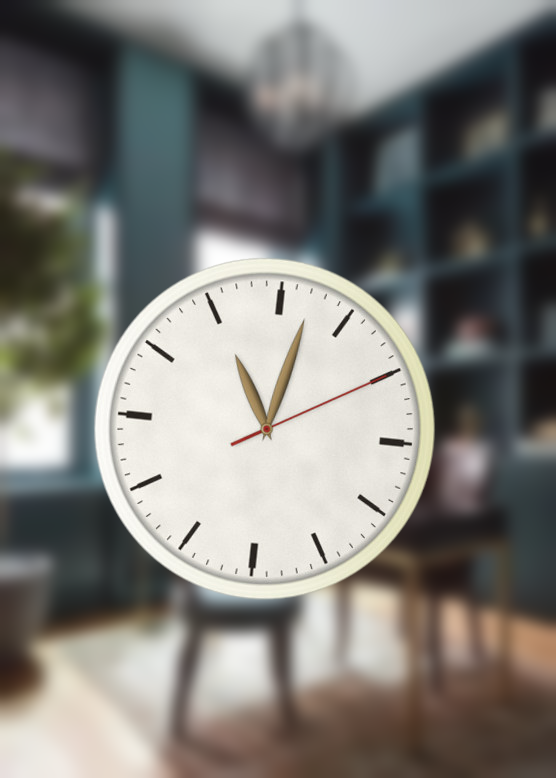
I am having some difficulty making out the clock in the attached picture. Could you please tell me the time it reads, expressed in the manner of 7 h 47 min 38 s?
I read 11 h 02 min 10 s
